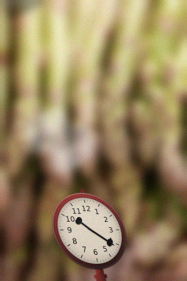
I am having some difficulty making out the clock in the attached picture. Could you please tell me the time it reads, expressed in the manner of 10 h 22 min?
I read 10 h 21 min
